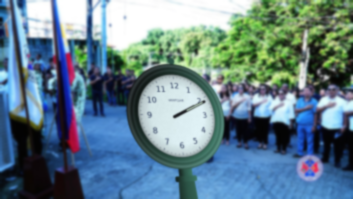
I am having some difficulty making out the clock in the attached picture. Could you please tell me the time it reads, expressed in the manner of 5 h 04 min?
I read 2 h 11 min
